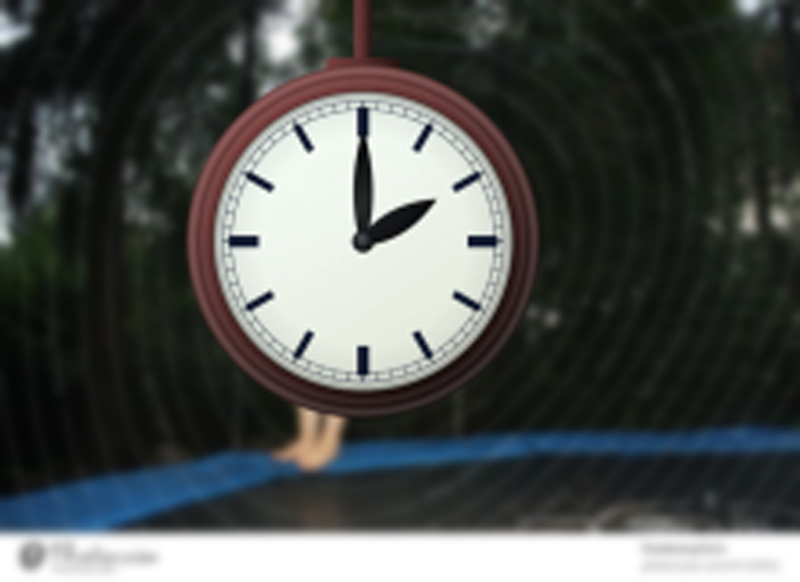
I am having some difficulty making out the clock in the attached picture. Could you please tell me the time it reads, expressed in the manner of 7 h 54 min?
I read 2 h 00 min
